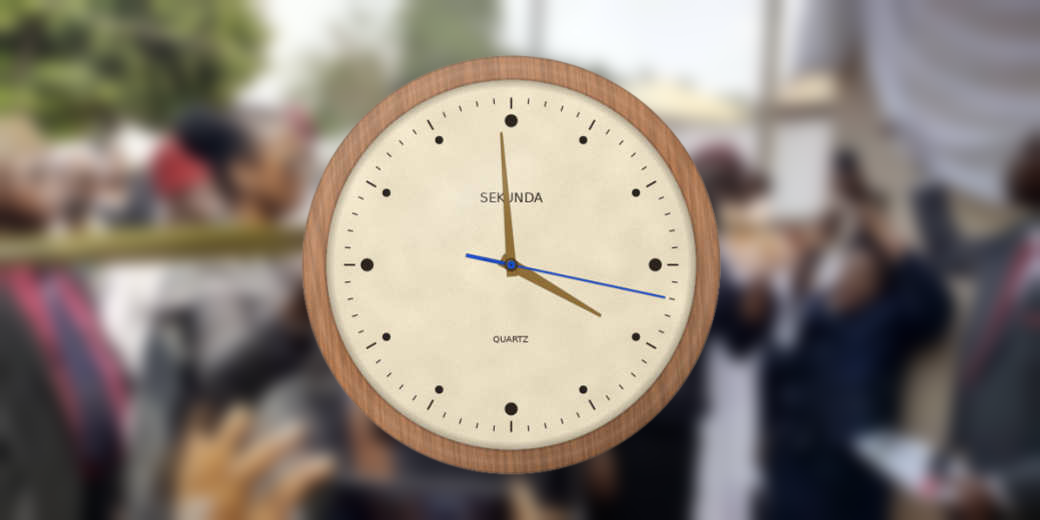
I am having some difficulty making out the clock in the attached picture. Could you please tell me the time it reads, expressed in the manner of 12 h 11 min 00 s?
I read 3 h 59 min 17 s
